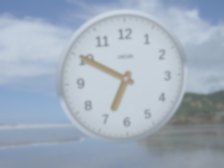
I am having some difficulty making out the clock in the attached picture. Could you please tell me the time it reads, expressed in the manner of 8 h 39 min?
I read 6 h 50 min
